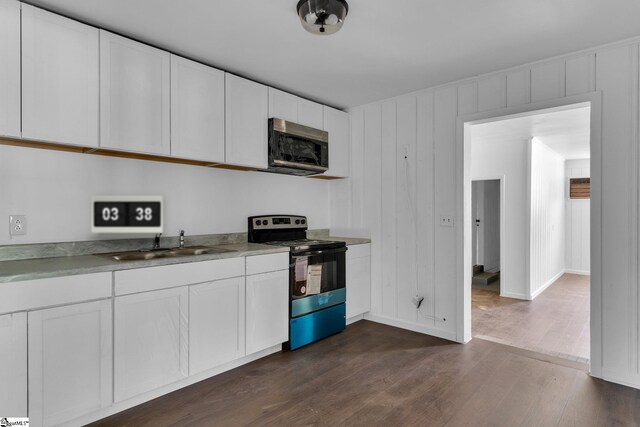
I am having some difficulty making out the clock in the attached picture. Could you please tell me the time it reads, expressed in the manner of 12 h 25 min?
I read 3 h 38 min
